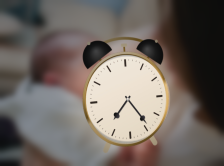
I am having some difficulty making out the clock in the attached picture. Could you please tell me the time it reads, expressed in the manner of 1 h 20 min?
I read 7 h 24 min
